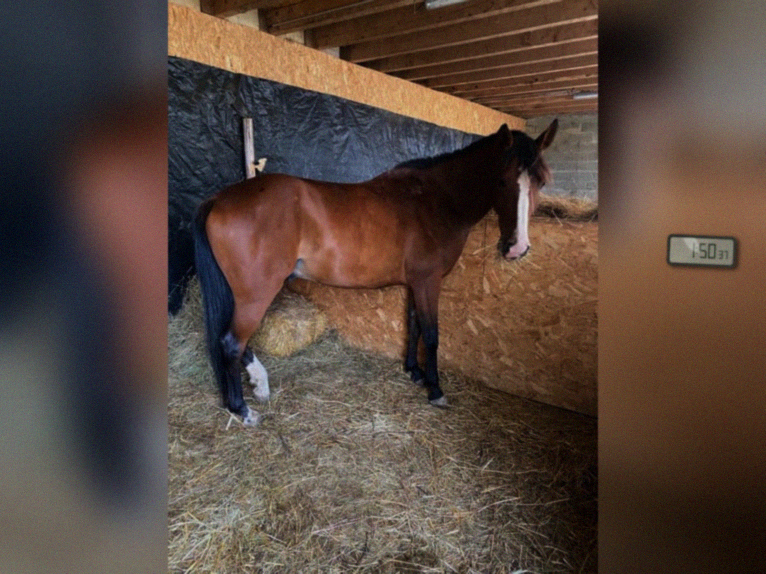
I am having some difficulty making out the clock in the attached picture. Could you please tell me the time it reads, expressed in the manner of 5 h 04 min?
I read 1 h 50 min
